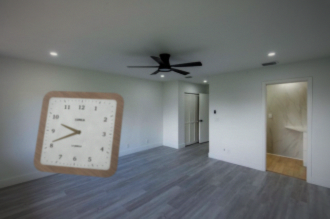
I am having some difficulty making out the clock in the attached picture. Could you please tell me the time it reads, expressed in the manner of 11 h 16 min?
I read 9 h 41 min
